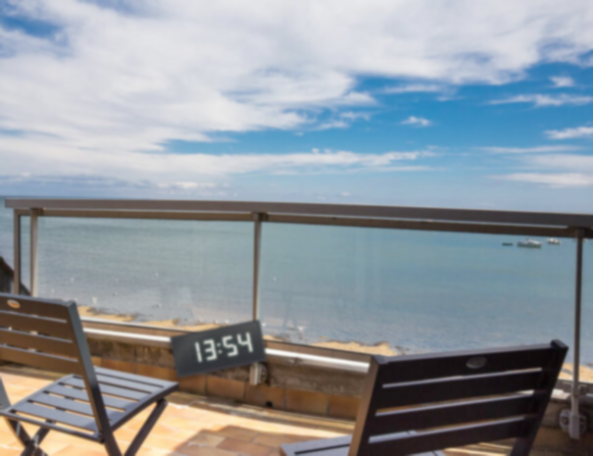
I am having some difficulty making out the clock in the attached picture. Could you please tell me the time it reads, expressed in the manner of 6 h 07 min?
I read 13 h 54 min
